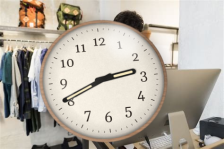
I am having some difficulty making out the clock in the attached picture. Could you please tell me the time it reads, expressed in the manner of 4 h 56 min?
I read 2 h 41 min
